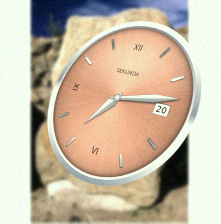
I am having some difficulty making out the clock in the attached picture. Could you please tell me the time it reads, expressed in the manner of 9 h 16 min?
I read 7 h 13 min
